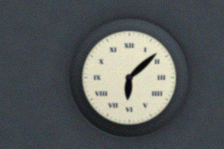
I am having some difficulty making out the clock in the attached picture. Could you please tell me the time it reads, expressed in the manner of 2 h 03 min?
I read 6 h 08 min
